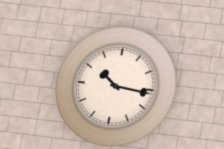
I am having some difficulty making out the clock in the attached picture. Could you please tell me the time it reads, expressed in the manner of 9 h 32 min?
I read 10 h 16 min
